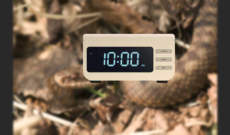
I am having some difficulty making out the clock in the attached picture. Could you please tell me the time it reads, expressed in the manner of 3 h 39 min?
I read 10 h 00 min
